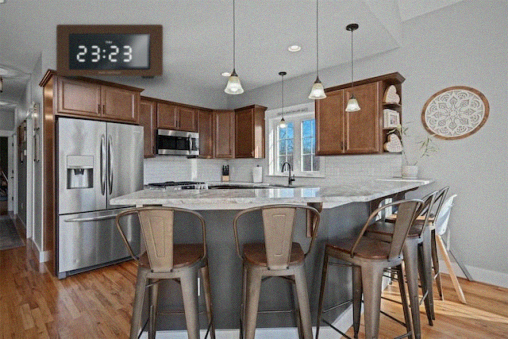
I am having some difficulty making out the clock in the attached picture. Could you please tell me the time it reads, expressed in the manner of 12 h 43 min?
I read 23 h 23 min
